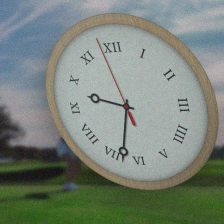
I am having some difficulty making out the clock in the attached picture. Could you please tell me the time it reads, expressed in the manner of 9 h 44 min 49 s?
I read 9 h 32 min 58 s
